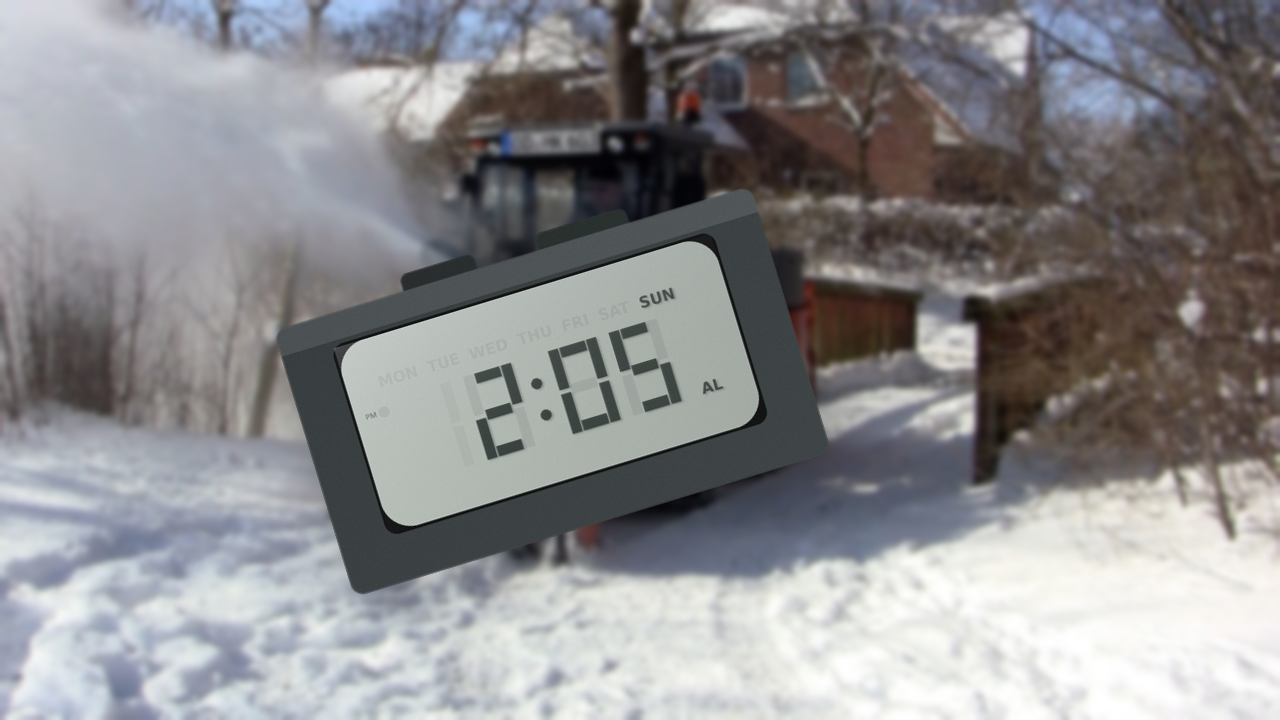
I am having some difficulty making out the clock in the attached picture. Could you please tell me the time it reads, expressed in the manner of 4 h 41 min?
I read 2 h 05 min
